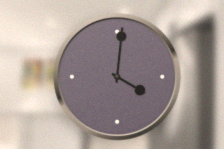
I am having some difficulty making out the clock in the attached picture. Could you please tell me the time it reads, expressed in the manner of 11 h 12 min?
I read 4 h 01 min
